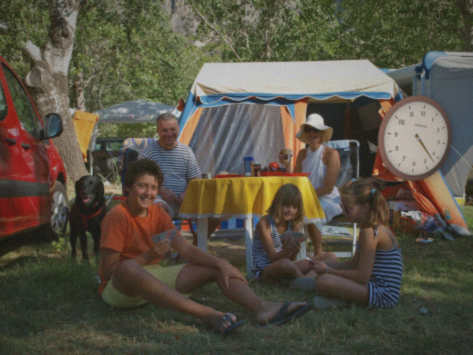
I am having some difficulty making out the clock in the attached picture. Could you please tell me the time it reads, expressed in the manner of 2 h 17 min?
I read 4 h 22 min
